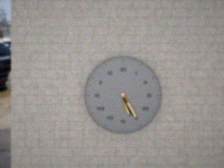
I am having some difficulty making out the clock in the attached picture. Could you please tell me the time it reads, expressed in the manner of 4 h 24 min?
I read 5 h 25 min
